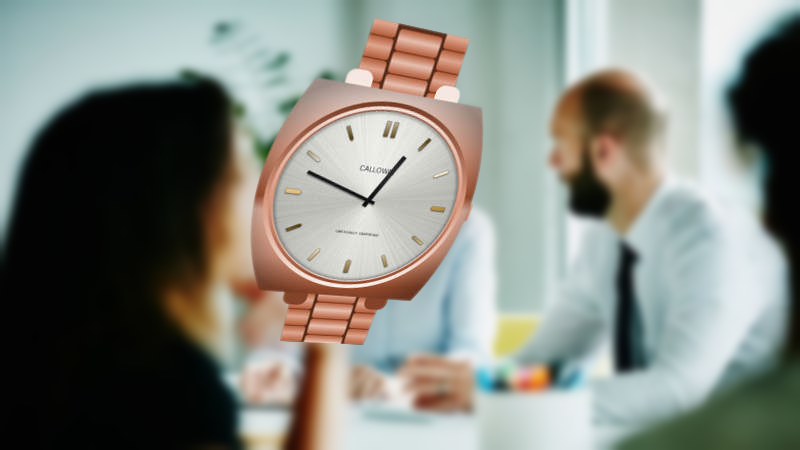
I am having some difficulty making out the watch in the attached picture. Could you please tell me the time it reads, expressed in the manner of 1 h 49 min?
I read 12 h 48 min
